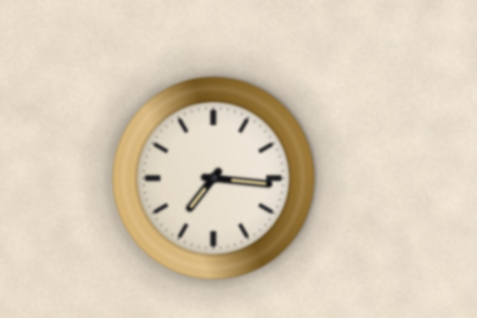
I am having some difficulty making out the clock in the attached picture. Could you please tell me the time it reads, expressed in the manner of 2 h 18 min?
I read 7 h 16 min
